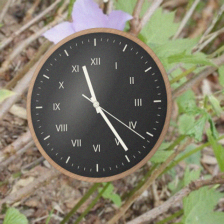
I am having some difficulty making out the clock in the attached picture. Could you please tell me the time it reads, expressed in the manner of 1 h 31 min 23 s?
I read 11 h 24 min 21 s
